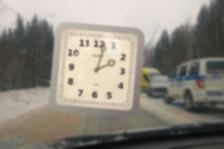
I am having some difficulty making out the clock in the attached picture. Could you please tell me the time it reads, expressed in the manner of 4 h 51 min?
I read 2 h 02 min
